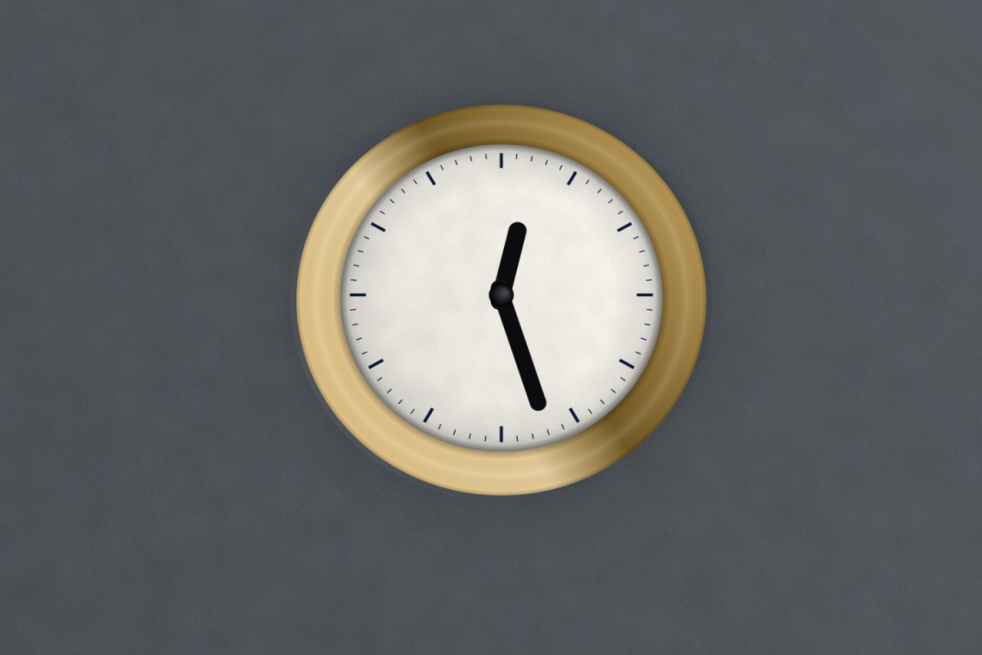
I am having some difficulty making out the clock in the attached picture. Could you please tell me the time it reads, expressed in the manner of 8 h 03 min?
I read 12 h 27 min
